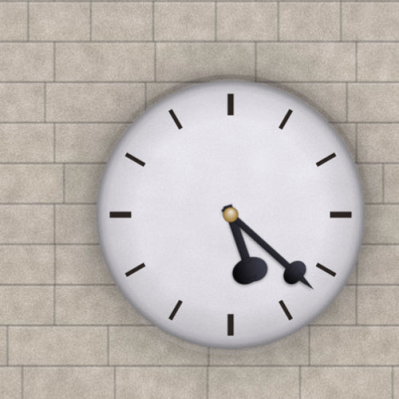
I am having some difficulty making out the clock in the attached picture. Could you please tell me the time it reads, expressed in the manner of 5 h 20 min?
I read 5 h 22 min
